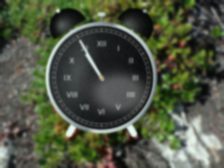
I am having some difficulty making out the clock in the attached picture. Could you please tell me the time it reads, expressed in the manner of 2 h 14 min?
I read 10 h 55 min
